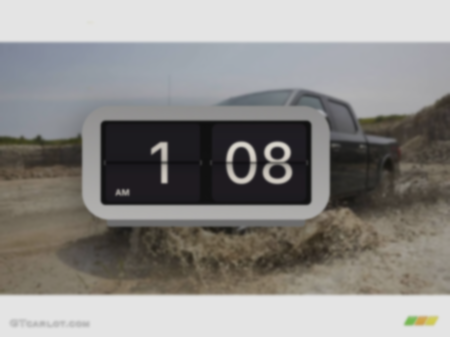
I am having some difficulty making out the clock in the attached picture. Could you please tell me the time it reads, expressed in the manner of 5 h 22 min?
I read 1 h 08 min
